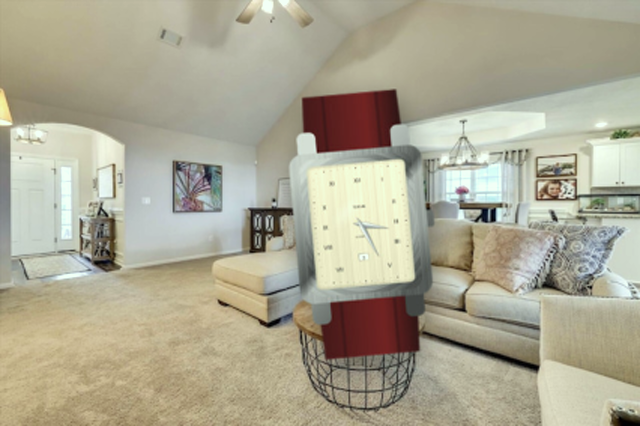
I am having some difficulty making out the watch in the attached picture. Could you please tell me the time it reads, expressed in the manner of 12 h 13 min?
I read 3 h 26 min
